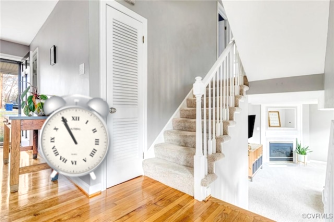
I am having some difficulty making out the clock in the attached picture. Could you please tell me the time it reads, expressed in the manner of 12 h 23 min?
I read 10 h 55 min
